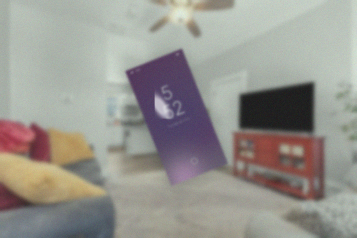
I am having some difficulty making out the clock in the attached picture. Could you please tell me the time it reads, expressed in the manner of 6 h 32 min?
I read 5 h 52 min
